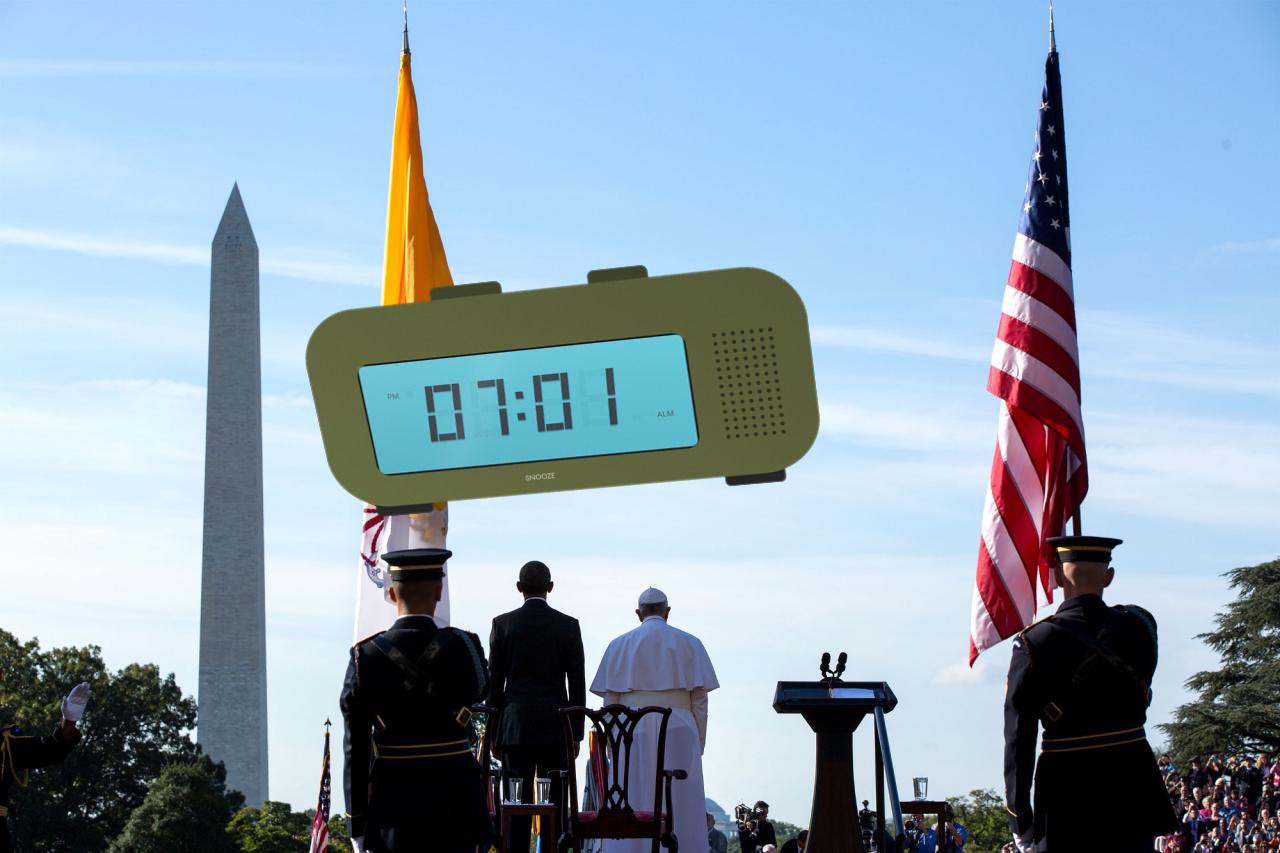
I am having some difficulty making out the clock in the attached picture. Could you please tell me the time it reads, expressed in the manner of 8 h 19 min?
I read 7 h 01 min
